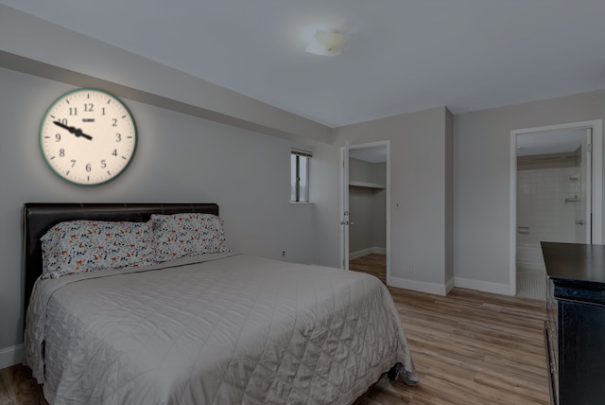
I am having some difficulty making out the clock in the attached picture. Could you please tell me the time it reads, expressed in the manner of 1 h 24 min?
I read 9 h 49 min
